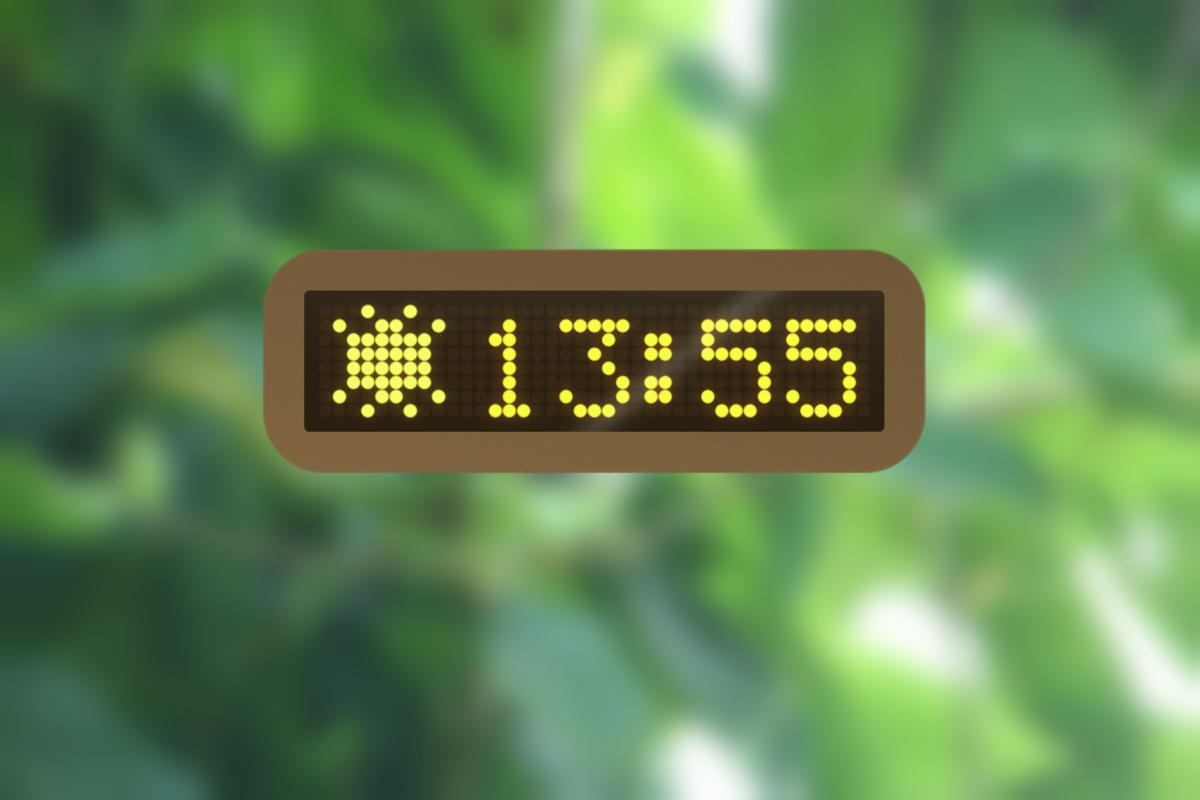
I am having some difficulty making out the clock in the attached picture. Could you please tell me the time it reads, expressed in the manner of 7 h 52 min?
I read 13 h 55 min
